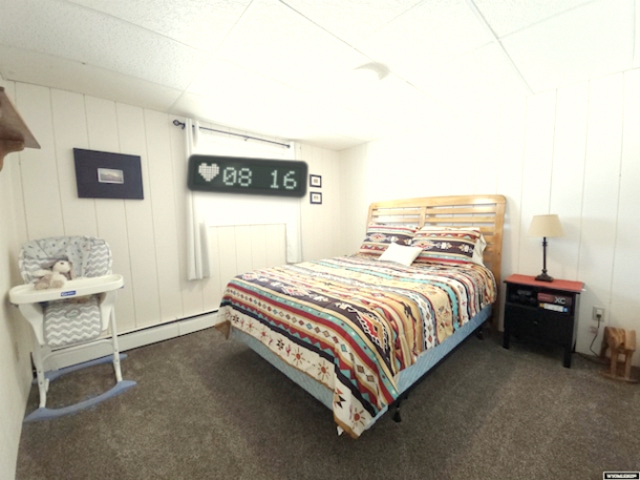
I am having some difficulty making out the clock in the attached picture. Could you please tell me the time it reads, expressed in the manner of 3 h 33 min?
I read 8 h 16 min
